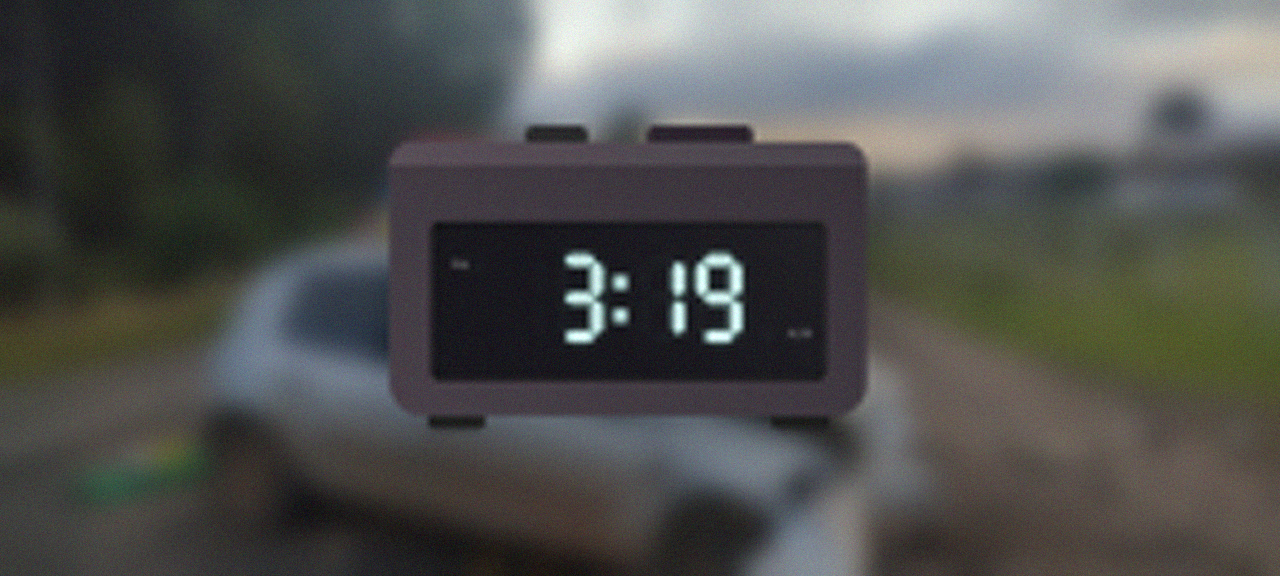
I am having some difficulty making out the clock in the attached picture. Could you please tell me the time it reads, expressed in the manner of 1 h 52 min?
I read 3 h 19 min
